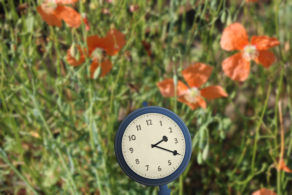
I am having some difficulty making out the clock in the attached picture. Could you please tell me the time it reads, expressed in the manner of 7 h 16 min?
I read 2 h 20 min
